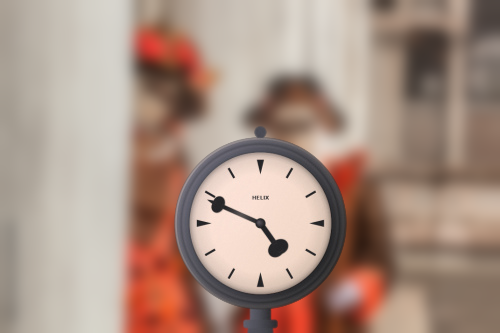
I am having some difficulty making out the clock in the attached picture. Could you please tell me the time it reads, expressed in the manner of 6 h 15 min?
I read 4 h 49 min
